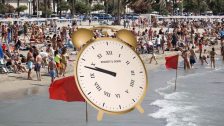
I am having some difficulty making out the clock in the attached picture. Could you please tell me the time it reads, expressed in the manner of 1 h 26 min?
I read 9 h 48 min
